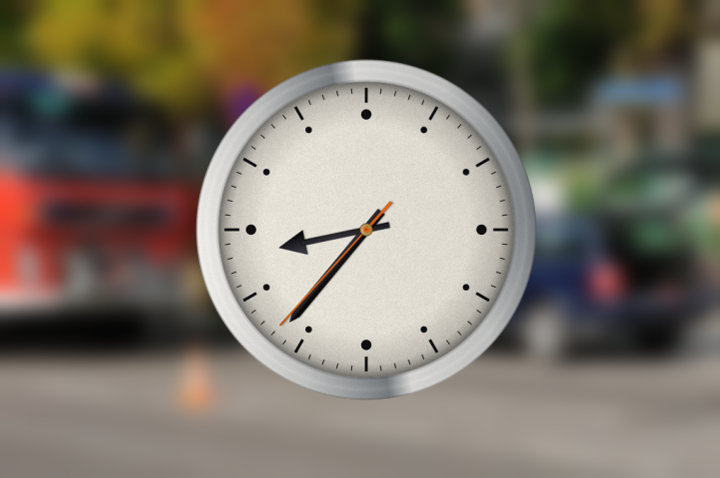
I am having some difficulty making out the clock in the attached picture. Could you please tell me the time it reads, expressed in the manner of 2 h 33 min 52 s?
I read 8 h 36 min 37 s
